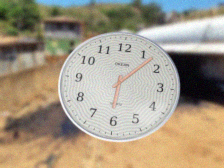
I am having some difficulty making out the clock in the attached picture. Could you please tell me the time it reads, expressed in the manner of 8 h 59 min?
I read 6 h 07 min
